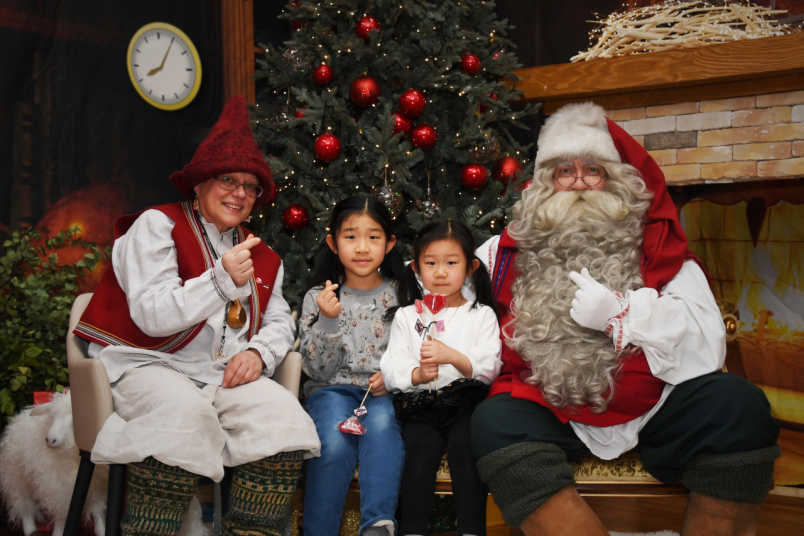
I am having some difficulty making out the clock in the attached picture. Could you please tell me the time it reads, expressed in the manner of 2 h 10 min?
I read 8 h 05 min
